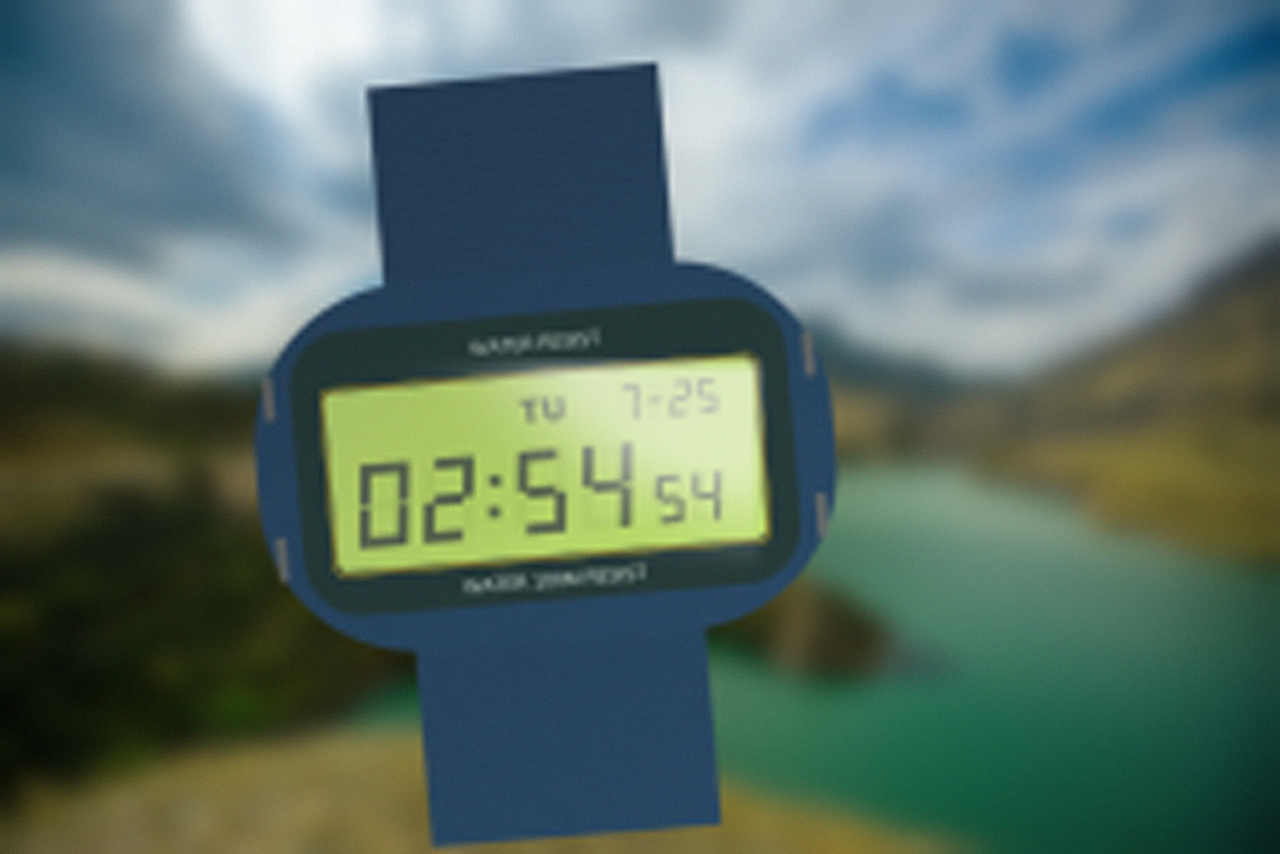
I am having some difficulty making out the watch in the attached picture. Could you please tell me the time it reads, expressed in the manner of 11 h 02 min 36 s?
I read 2 h 54 min 54 s
